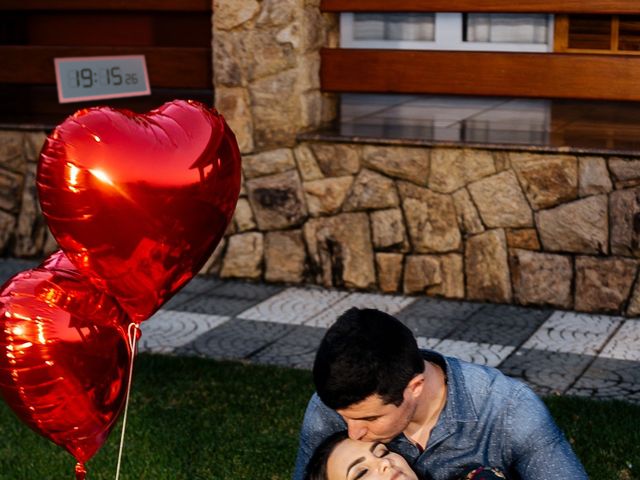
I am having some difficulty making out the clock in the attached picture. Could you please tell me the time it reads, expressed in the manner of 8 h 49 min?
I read 19 h 15 min
